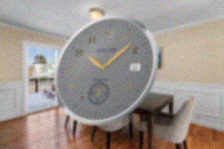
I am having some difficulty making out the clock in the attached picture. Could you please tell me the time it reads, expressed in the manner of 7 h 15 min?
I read 10 h 08 min
